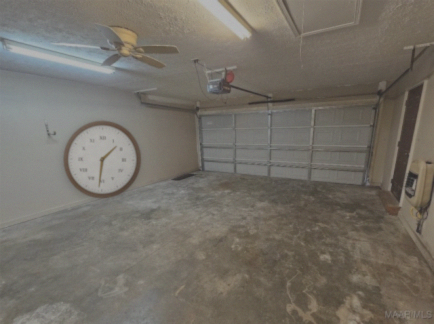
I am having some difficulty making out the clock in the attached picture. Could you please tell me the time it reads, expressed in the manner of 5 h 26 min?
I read 1 h 31 min
